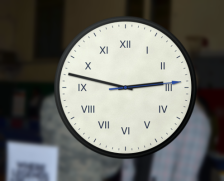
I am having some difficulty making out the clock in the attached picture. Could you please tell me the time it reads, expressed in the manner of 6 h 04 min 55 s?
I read 2 h 47 min 14 s
